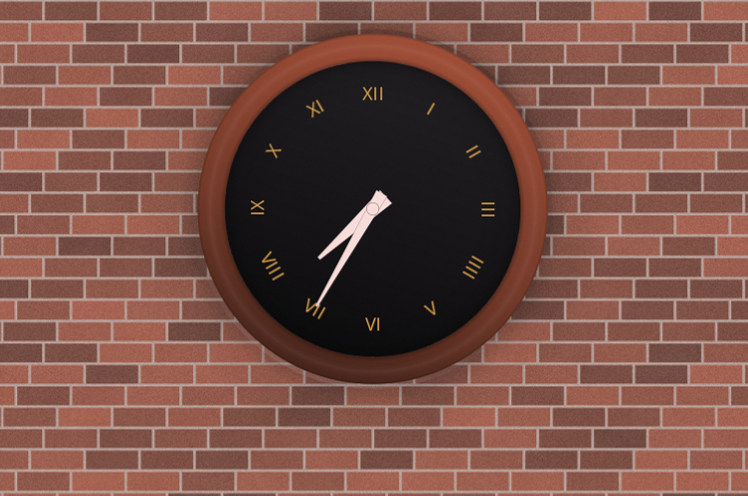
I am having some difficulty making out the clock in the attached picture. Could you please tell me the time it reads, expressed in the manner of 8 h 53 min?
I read 7 h 35 min
